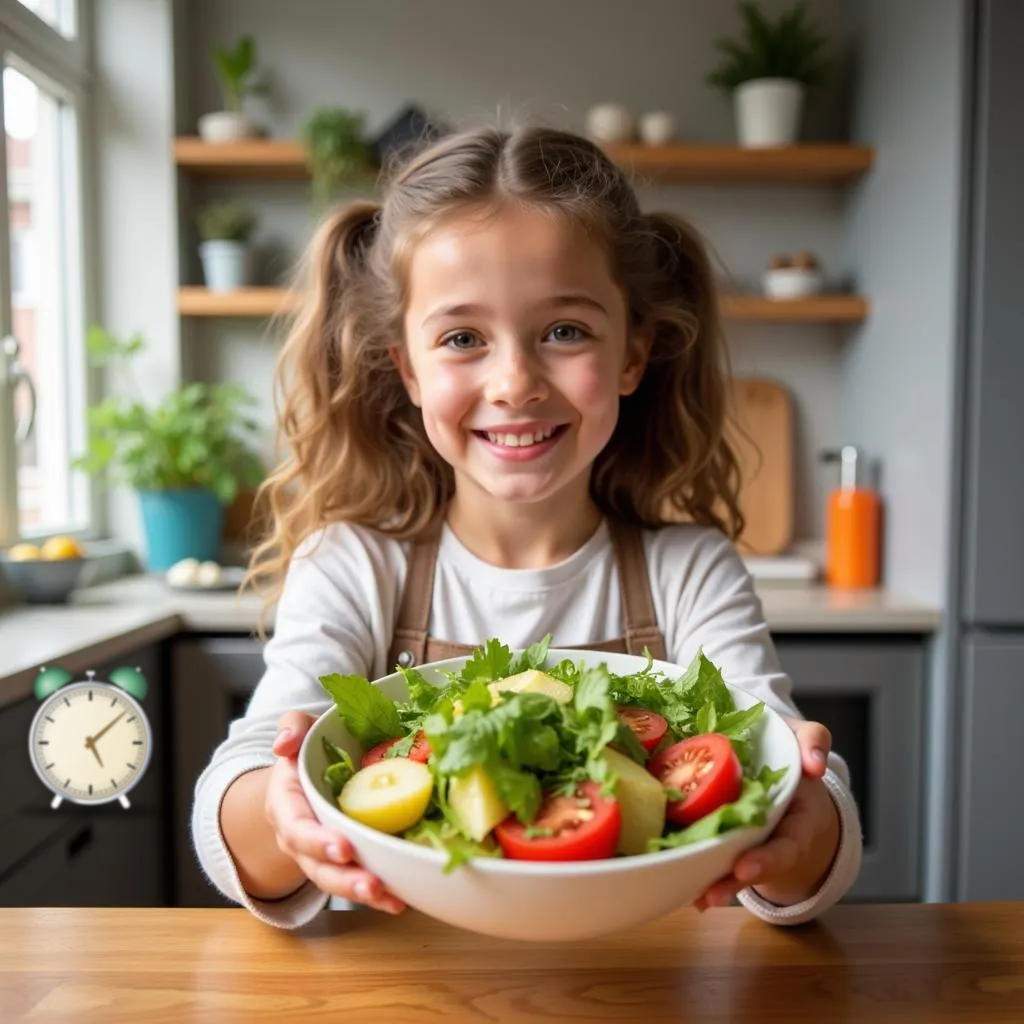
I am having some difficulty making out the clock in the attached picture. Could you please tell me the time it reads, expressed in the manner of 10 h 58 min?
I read 5 h 08 min
